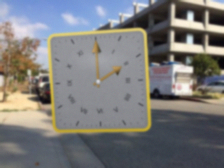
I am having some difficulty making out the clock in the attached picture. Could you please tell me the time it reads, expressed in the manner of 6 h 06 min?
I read 2 h 00 min
